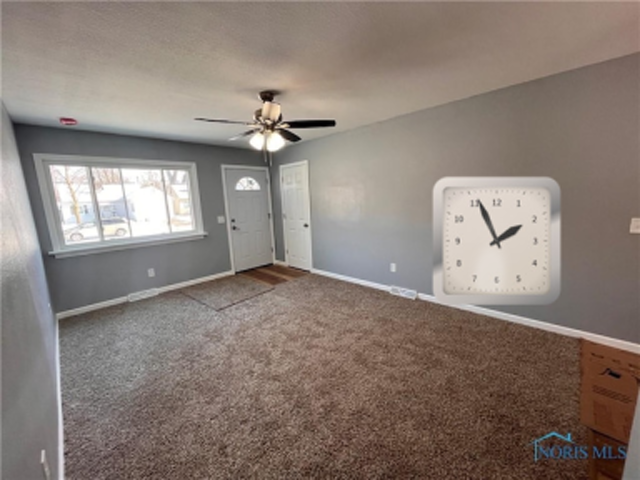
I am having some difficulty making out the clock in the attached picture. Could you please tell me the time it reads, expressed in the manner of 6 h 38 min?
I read 1 h 56 min
